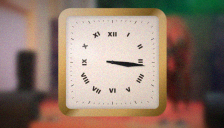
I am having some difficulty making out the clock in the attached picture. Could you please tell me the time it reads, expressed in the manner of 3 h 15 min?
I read 3 h 16 min
